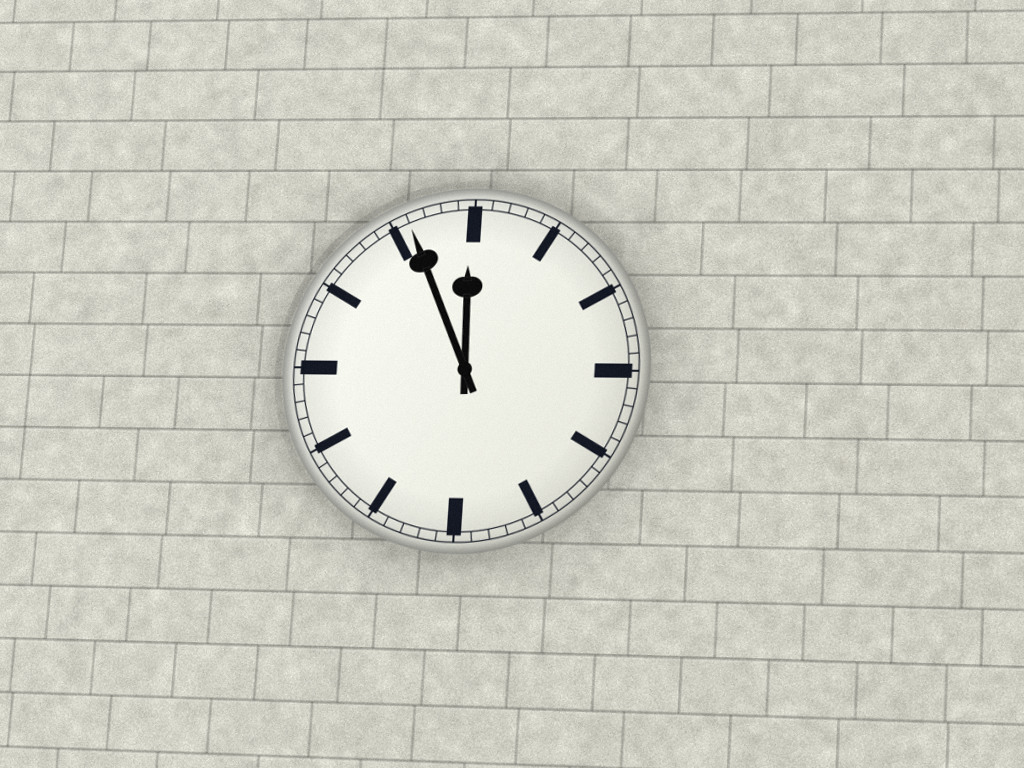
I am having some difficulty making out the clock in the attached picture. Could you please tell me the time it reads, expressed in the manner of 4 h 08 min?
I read 11 h 56 min
